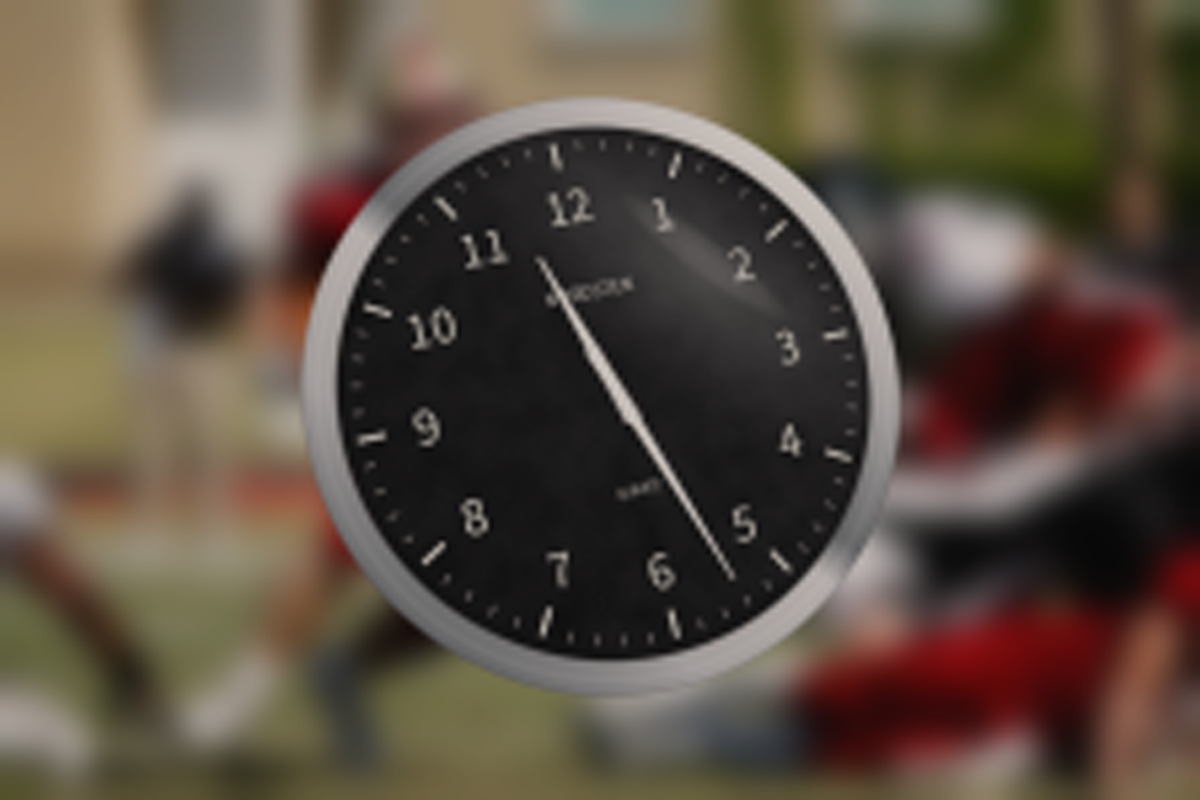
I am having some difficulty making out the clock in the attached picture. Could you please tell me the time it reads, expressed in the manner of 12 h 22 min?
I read 11 h 27 min
